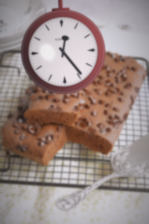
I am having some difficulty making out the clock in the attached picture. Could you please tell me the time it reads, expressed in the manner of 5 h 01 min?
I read 12 h 24 min
